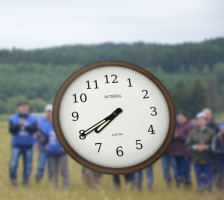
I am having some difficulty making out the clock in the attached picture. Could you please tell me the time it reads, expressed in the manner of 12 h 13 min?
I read 7 h 40 min
